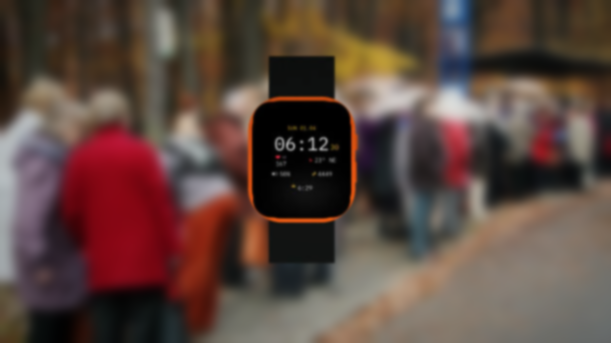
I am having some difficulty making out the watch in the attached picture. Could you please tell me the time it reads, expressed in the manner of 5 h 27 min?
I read 6 h 12 min
